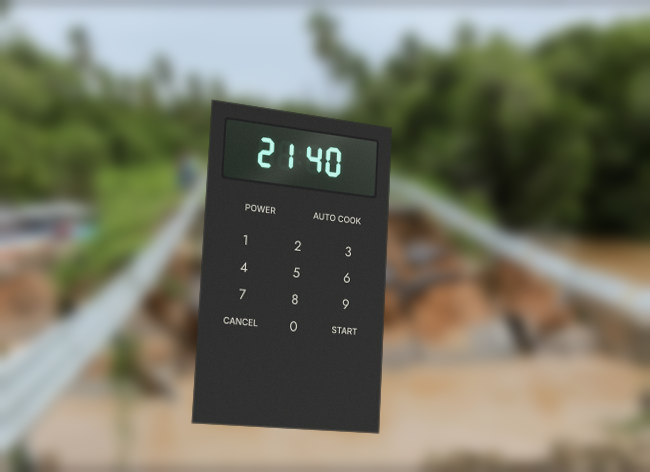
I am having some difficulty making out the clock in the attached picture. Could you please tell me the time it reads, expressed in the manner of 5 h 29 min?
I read 21 h 40 min
